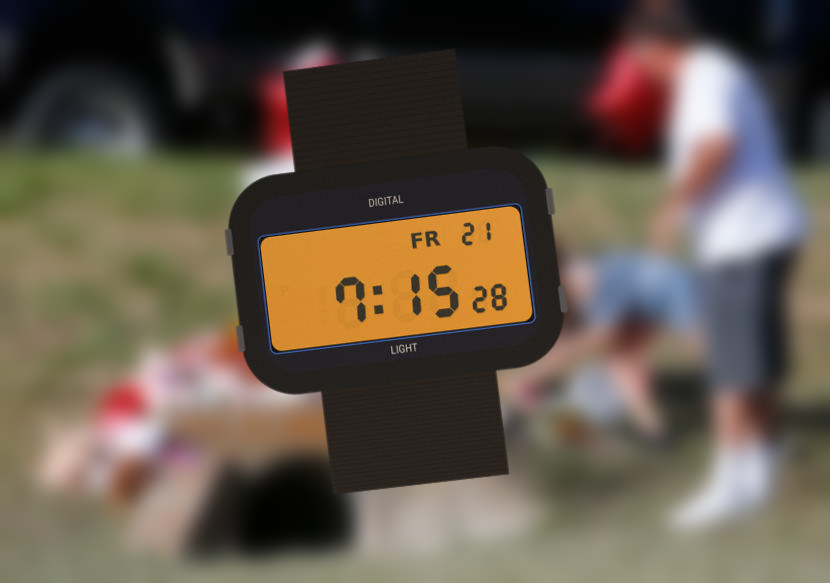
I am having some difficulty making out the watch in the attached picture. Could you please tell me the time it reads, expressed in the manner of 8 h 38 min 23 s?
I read 7 h 15 min 28 s
